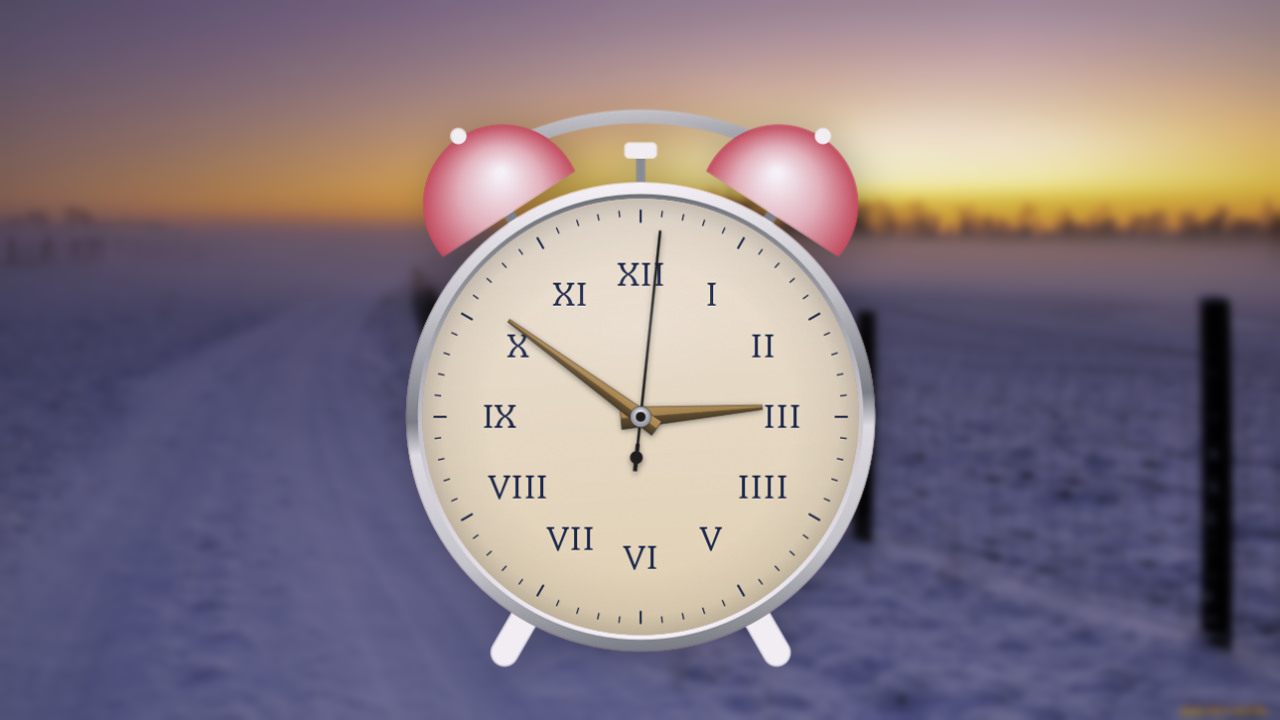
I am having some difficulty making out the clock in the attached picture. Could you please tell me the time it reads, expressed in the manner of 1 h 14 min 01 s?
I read 2 h 51 min 01 s
